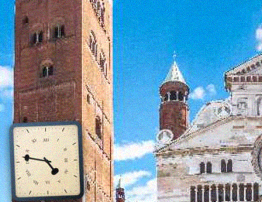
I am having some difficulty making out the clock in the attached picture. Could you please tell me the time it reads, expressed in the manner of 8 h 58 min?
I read 4 h 47 min
